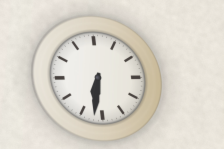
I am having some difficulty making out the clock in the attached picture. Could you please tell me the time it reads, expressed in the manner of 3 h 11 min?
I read 6 h 32 min
